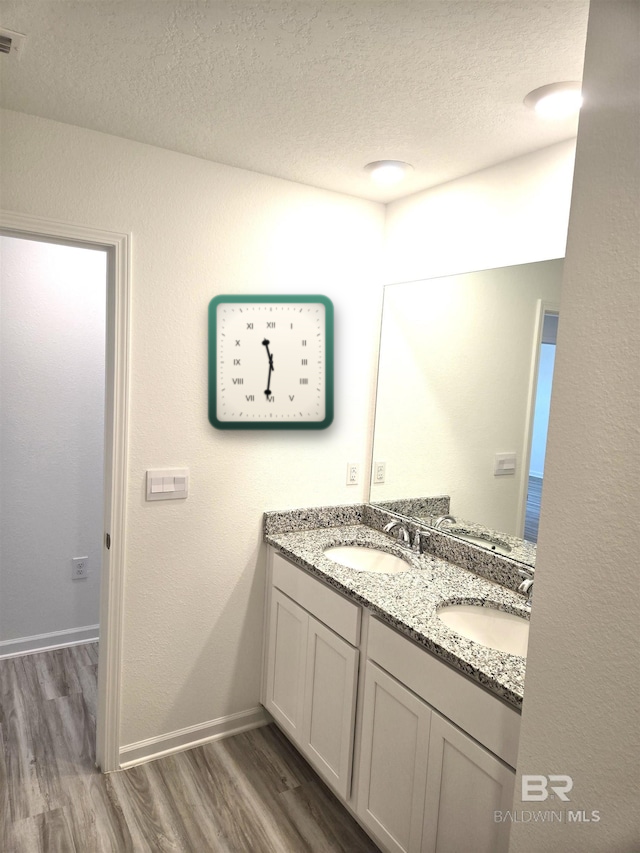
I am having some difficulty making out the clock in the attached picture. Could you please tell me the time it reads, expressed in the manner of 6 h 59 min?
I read 11 h 31 min
